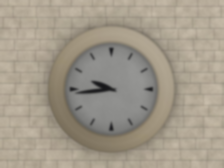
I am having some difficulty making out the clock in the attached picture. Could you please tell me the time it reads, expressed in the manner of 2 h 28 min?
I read 9 h 44 min
